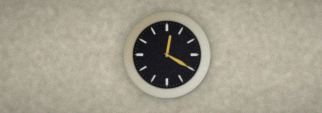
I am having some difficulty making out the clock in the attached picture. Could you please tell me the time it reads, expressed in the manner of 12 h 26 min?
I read 12 h 20 min
